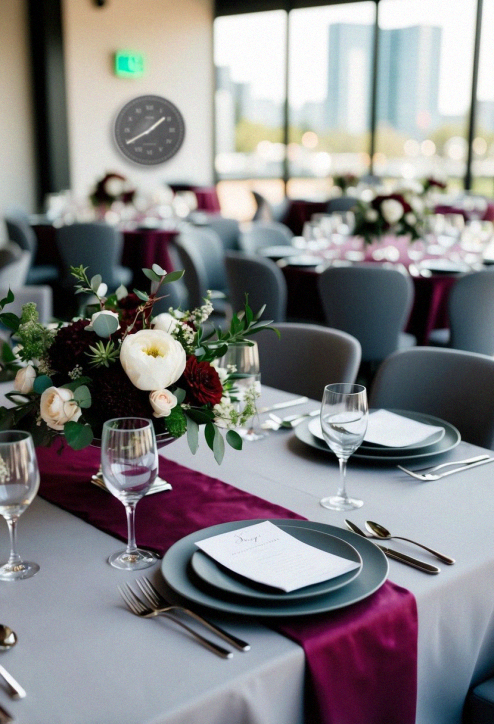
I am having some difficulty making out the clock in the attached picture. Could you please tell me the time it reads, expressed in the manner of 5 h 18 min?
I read 1 h 40 min
